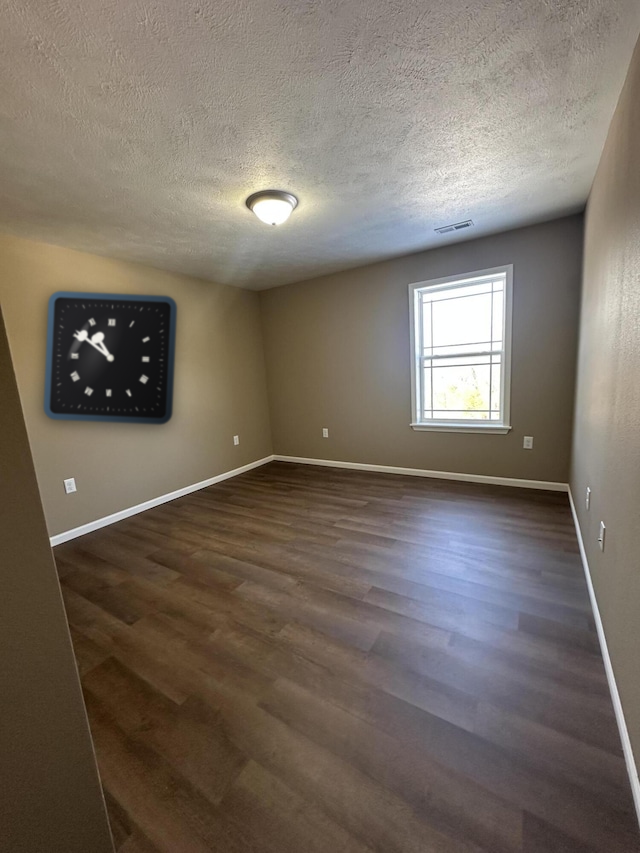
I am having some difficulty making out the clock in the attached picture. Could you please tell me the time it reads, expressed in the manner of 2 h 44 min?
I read 10 h 51 min
